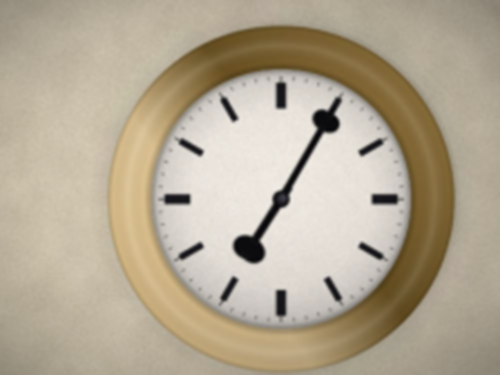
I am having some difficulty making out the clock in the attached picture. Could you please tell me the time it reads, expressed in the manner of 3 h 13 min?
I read 7 h 05 min
